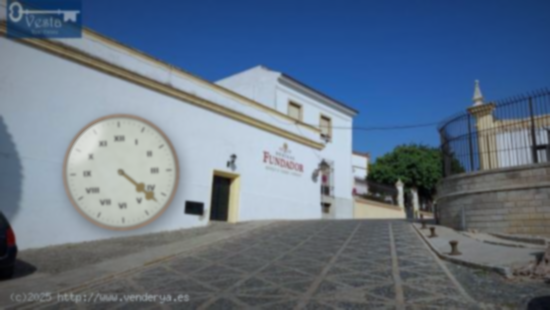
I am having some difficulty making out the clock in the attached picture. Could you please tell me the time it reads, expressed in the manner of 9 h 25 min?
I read 4 h 22 min
